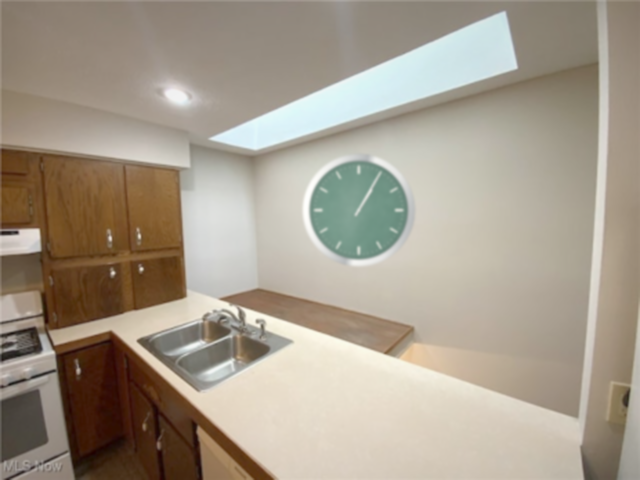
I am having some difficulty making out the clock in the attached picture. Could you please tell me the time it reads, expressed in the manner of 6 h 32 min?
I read 1 h 05 min
